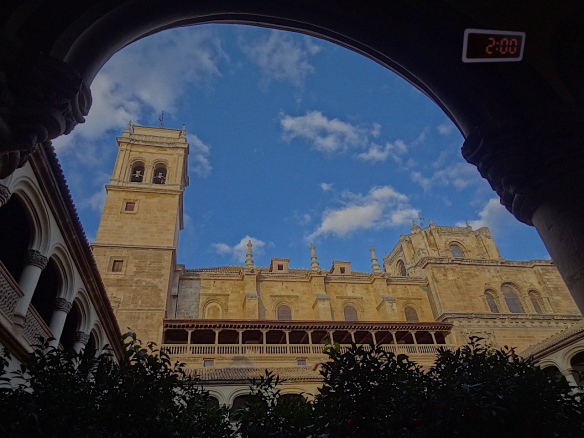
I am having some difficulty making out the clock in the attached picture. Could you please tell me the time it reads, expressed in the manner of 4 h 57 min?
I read 2 h 00 min
